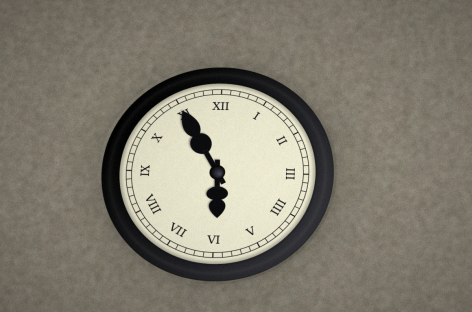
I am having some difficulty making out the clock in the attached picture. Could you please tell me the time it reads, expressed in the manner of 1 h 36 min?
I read 5 h 55 min
